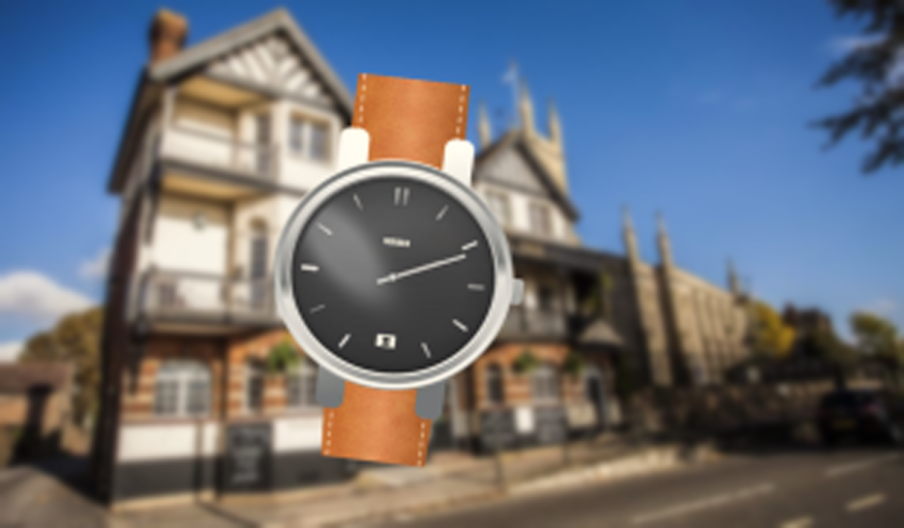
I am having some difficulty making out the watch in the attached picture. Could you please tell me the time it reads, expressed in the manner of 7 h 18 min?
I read 2 h 11 min
